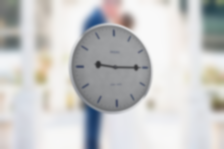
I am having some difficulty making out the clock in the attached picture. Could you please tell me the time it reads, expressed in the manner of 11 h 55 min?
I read 9 h 15 min
